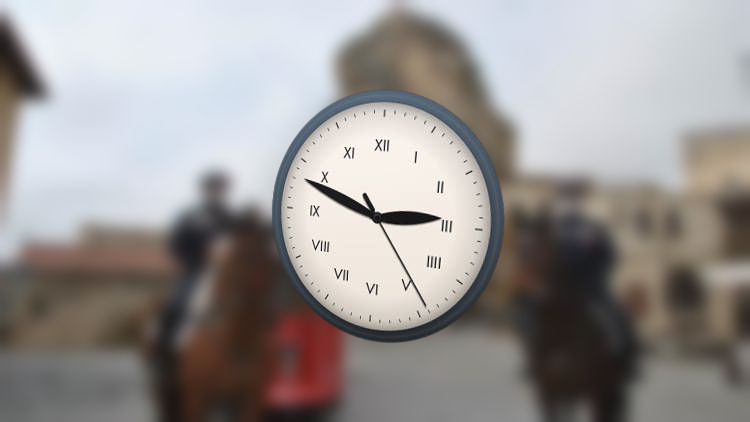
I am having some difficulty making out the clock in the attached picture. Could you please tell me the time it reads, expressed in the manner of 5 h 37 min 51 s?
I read 2 h 48 min 24 s
